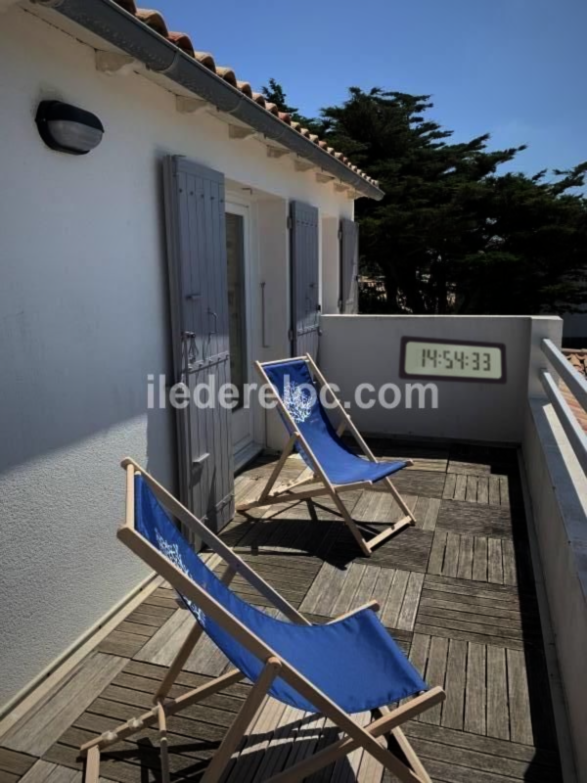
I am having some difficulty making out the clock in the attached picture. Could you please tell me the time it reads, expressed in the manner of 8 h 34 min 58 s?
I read 14 h 54 min 33 s
